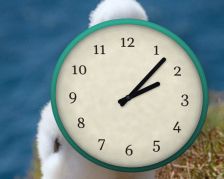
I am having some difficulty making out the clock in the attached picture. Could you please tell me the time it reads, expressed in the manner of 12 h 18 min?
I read 2 h 07 min
